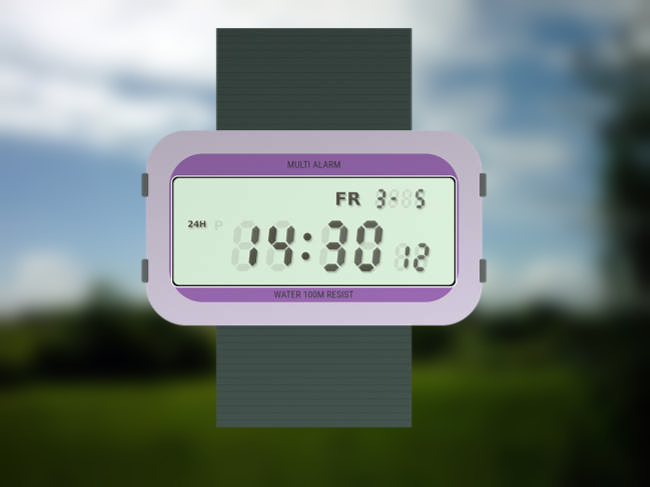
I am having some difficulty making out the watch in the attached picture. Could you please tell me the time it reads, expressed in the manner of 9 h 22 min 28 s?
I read 14 h 30 min 12 s
